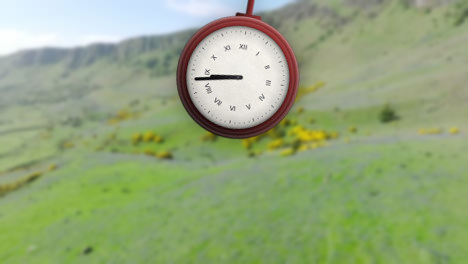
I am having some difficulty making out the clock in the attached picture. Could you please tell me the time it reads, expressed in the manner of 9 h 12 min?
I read 8 h 43 min
